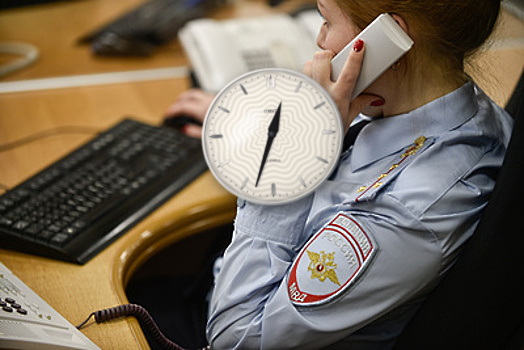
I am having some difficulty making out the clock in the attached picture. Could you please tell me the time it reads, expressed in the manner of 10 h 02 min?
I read 12 h 33 min
